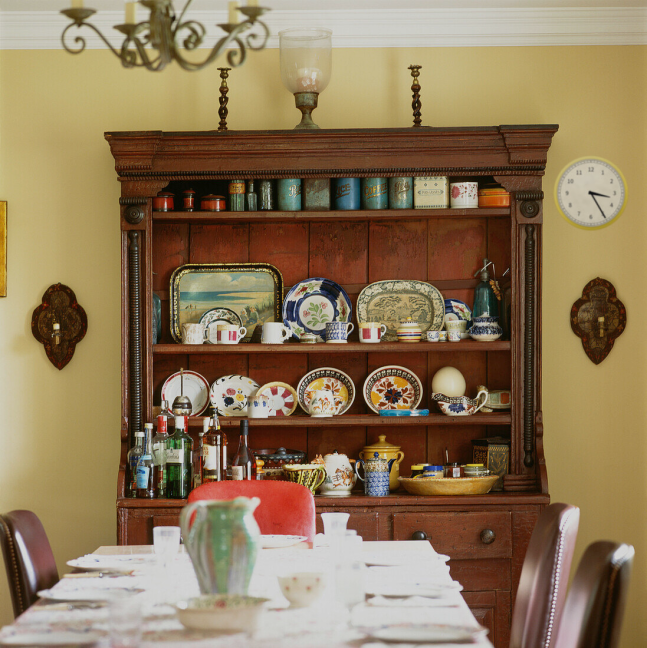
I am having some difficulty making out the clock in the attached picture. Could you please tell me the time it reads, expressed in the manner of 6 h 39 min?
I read 3 h 25 min
